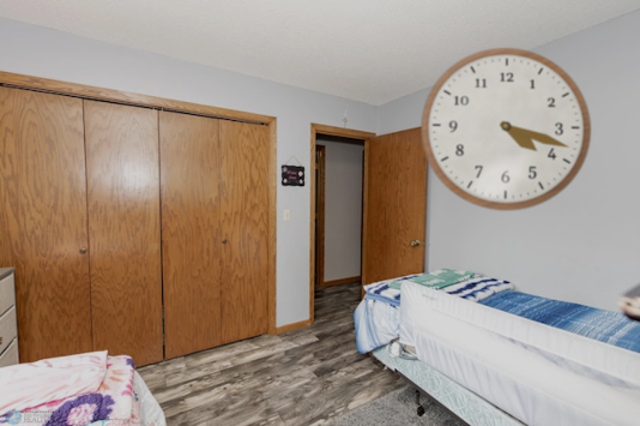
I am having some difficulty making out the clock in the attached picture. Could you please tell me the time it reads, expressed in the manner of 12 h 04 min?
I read 4 h 18 min
